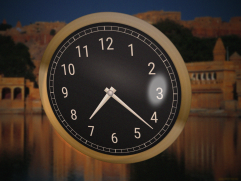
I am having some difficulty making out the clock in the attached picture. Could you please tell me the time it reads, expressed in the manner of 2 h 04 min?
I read 7 h 22 min
